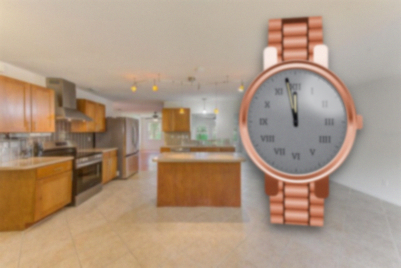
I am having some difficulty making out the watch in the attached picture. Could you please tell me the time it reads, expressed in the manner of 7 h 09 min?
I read 11 h 58 min
